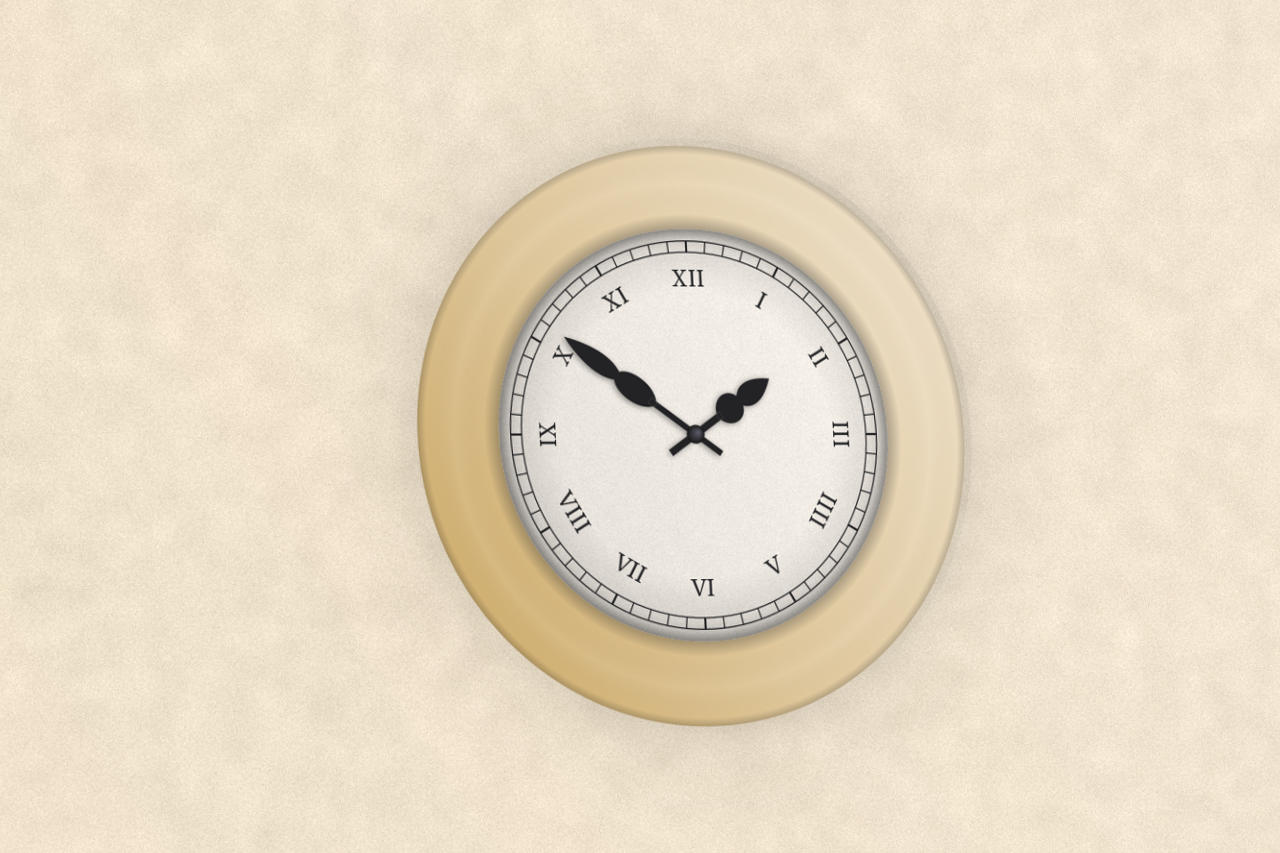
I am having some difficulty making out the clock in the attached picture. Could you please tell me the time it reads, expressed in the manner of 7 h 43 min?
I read 1 h 51 min
